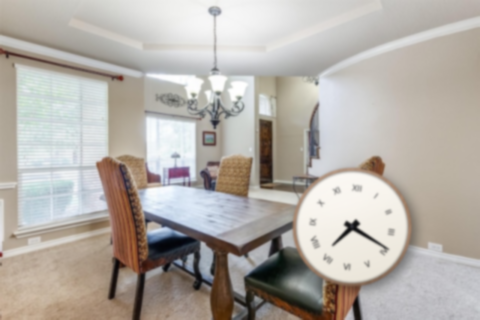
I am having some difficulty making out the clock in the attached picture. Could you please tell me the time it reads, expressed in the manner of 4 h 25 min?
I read 7 h 19 min
